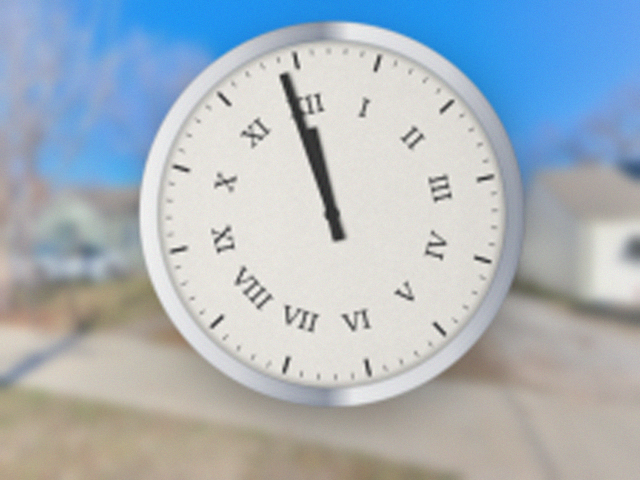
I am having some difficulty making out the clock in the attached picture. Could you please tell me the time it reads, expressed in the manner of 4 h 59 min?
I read 11 h 59 min
